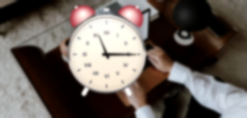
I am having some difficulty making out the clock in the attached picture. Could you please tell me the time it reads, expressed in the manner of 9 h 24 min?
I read 11 h 15 min
